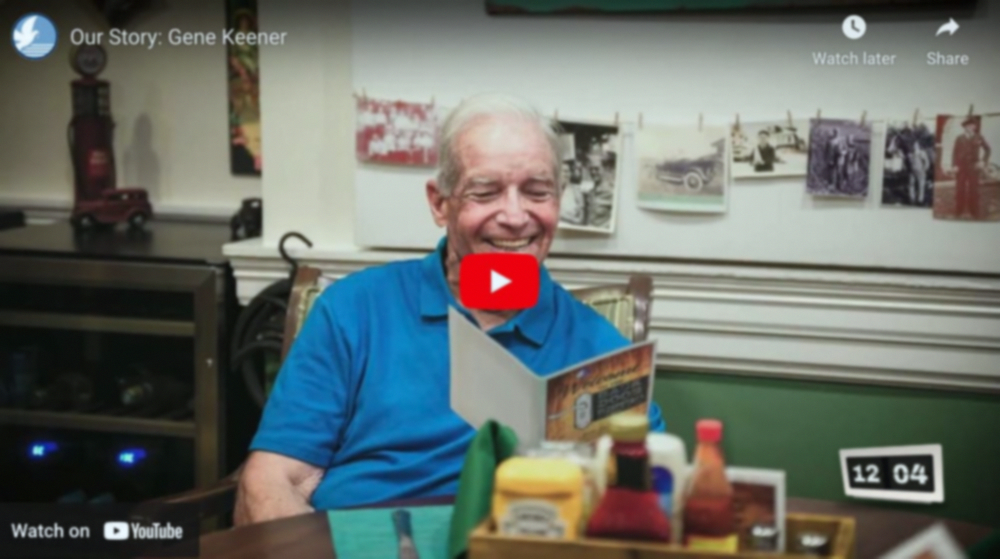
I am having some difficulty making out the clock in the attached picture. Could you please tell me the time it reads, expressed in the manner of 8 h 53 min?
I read 12 h 04 min
